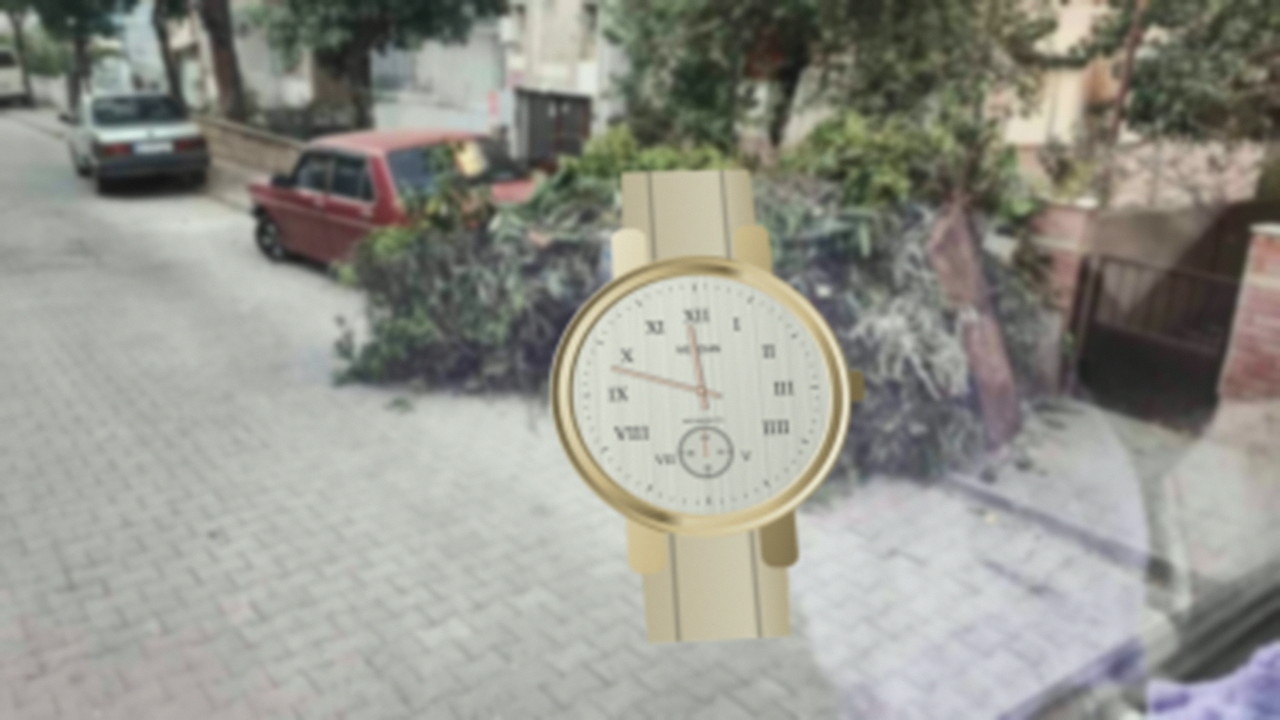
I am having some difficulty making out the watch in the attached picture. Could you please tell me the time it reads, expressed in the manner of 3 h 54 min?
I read 11 h 48 min
